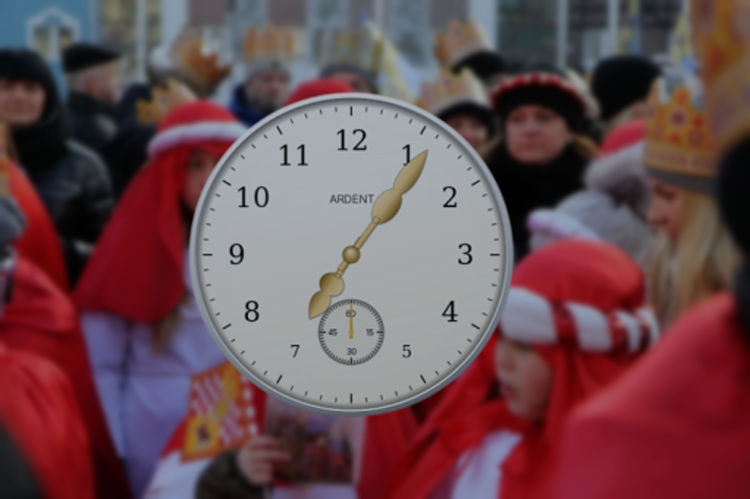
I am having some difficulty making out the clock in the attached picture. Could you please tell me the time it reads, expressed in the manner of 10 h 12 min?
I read 7 h 06 min
